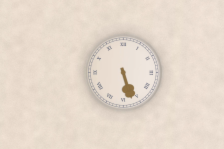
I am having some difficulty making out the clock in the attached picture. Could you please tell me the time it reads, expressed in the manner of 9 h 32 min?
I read 5 h 27 min
